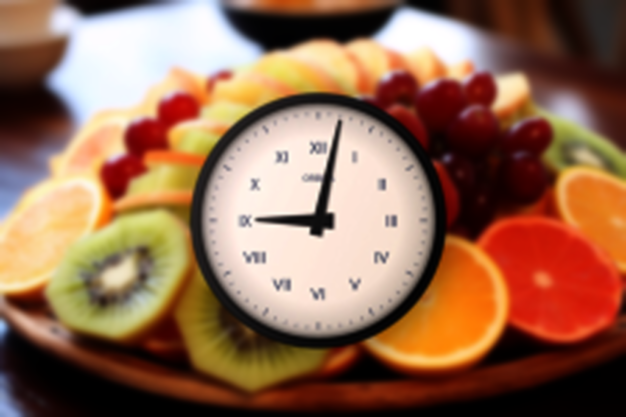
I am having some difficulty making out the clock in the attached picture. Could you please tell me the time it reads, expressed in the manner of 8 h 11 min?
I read 9 h 02 min
